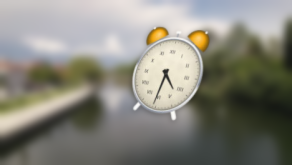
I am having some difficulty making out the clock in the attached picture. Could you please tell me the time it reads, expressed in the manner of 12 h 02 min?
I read 4 h 31 min
